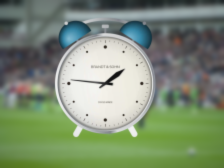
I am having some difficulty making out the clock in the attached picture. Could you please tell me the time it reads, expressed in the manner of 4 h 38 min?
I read 1 h 46 min
